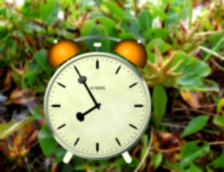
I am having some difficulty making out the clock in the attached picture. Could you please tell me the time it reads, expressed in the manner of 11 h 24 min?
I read 7 h 55 min
